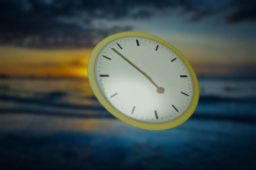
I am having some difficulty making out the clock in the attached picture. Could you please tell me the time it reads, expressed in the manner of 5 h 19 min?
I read 4 h 53 min
